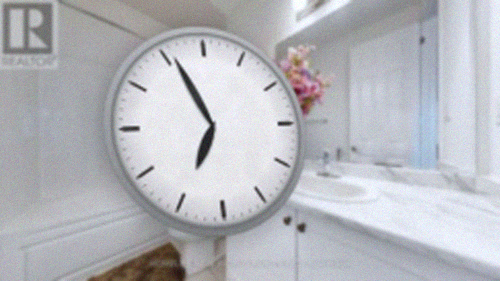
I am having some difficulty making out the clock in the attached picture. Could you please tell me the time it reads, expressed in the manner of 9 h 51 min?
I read 6 h 56 min
